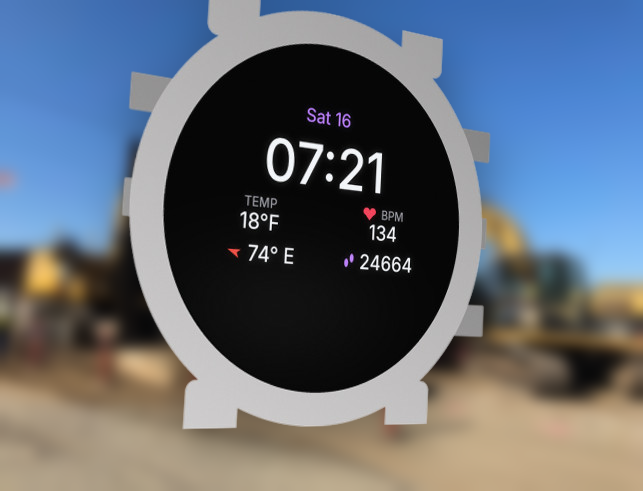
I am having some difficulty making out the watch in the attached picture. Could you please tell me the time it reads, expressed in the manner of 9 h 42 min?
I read 7 h 21 min
